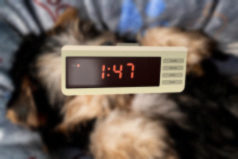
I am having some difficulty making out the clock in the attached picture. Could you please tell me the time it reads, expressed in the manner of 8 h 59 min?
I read 1 h 47 min
